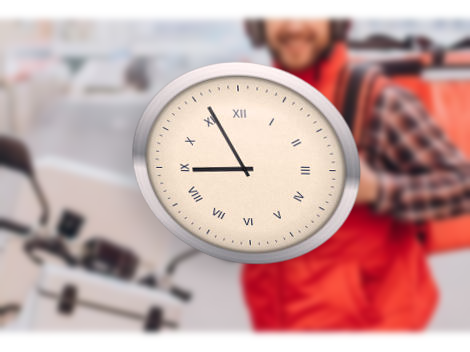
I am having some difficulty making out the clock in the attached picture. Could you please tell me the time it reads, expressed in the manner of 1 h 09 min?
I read 8 h 56 min
